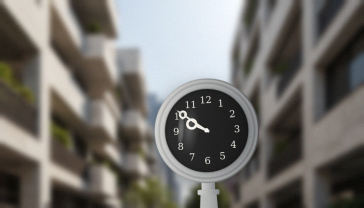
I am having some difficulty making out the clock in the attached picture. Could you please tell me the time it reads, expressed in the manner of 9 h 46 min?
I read 9 h 51 min
